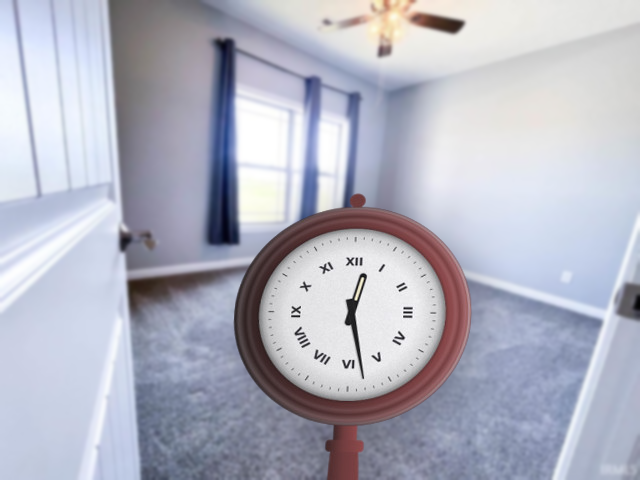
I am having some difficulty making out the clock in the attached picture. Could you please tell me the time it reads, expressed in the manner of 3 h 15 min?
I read 12 h 28 min
